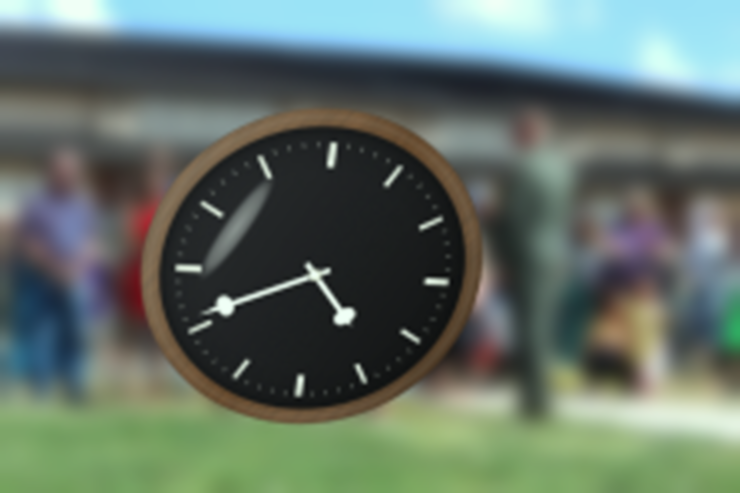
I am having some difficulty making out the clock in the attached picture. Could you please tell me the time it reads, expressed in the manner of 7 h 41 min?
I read 4 h 41 min
